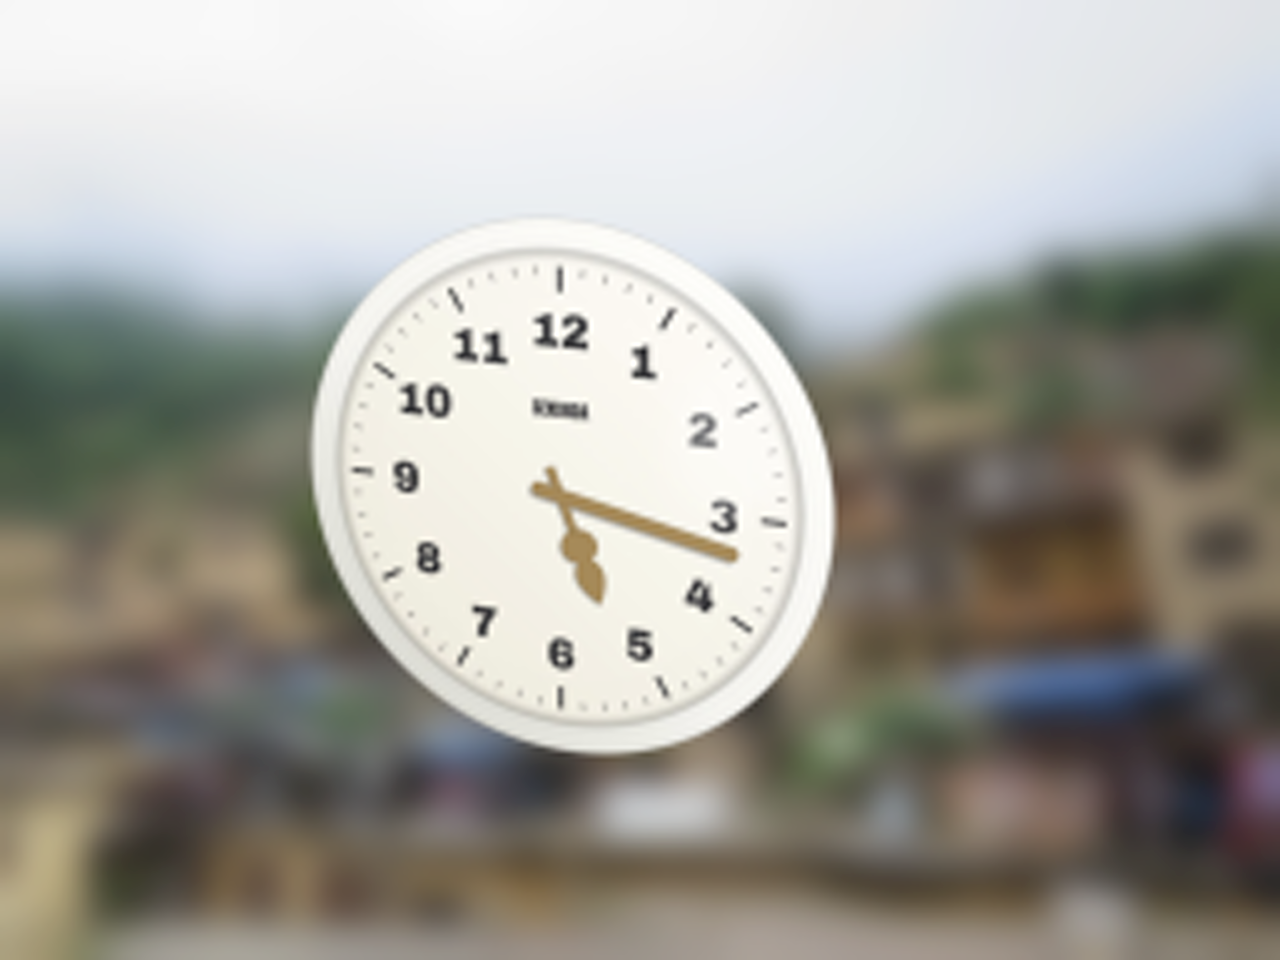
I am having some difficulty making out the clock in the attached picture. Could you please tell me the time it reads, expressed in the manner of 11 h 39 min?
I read 5 h 17 min
